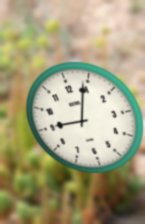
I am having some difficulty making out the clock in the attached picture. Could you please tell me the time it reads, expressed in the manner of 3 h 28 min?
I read 9 h 04 min
